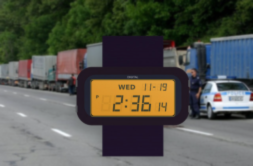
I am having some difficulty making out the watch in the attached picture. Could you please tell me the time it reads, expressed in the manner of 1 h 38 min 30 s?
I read 2 h 36 min 14 s
